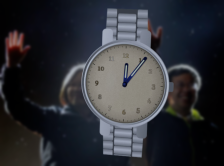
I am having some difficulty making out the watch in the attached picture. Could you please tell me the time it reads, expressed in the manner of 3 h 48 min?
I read 12 h 06 min
